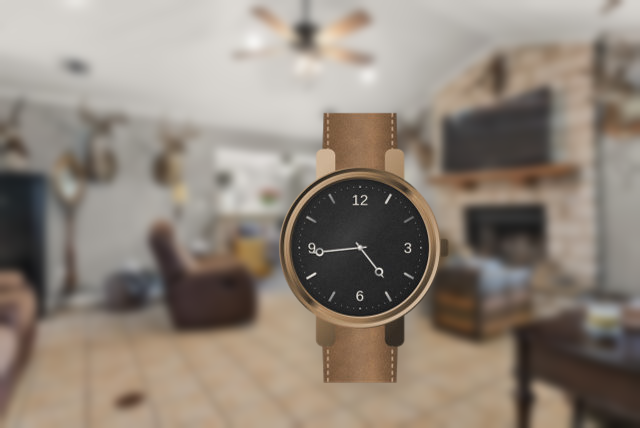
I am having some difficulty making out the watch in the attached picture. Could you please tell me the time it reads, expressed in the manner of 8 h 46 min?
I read 4 h 44 min
